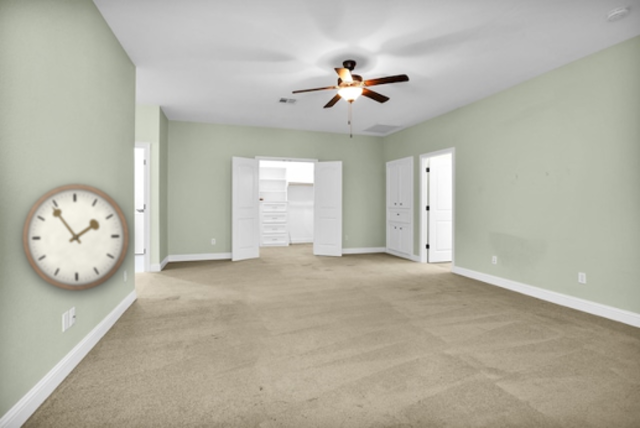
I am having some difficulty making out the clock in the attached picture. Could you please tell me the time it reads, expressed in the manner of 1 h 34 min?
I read 1 h 54 min
